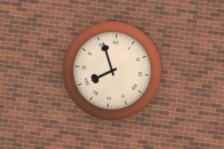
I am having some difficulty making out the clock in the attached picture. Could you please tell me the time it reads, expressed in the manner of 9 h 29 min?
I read 7 h 56 min
